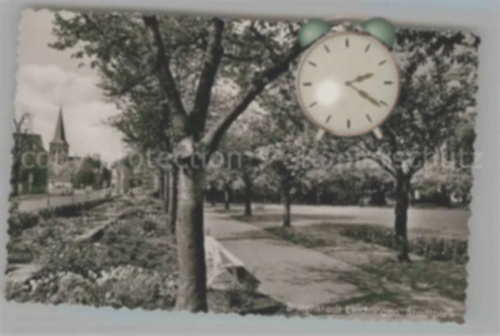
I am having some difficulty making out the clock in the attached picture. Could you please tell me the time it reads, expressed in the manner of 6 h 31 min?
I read 2 h 21 min
